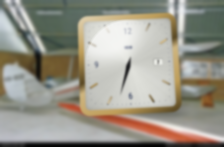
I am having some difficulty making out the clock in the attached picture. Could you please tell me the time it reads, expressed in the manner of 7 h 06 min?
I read 6 h 33 min
